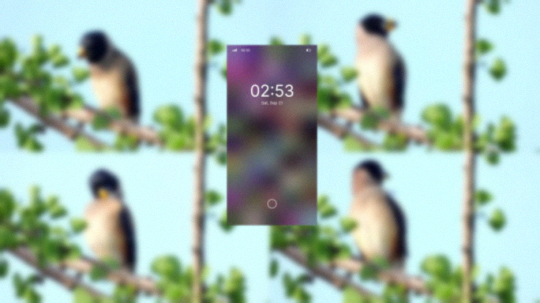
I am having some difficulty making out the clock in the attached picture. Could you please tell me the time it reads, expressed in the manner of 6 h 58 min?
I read 2 h 53 min
